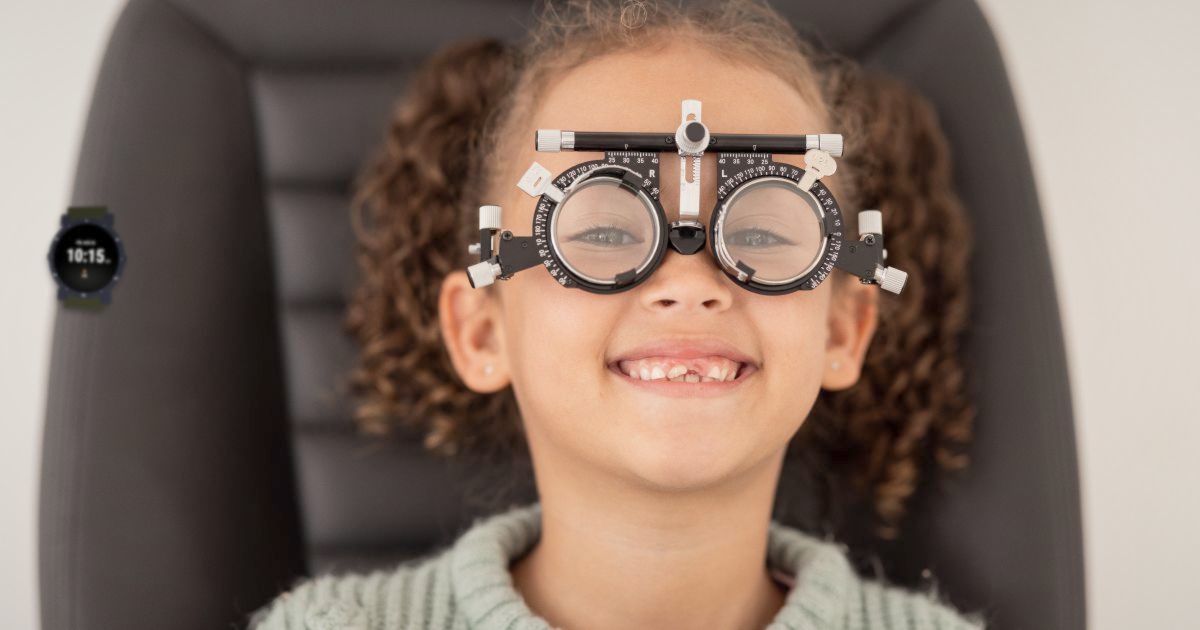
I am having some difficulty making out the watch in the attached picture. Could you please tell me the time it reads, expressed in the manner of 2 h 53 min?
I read 10 h 15 min
